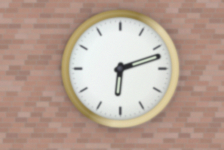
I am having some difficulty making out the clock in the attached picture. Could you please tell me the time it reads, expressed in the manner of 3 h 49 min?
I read 6 h 12 min
